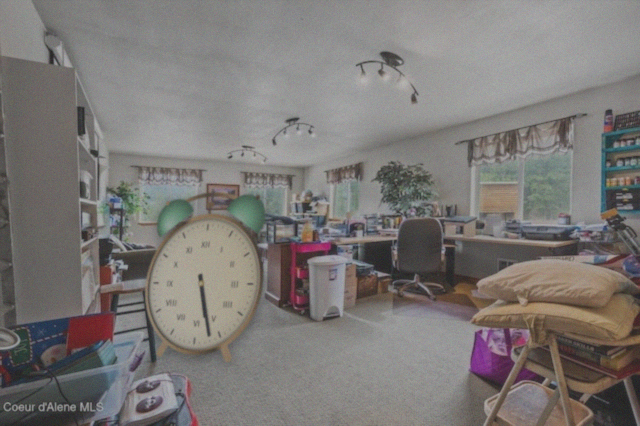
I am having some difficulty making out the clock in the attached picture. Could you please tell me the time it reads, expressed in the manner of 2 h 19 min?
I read 5 h 27 min
